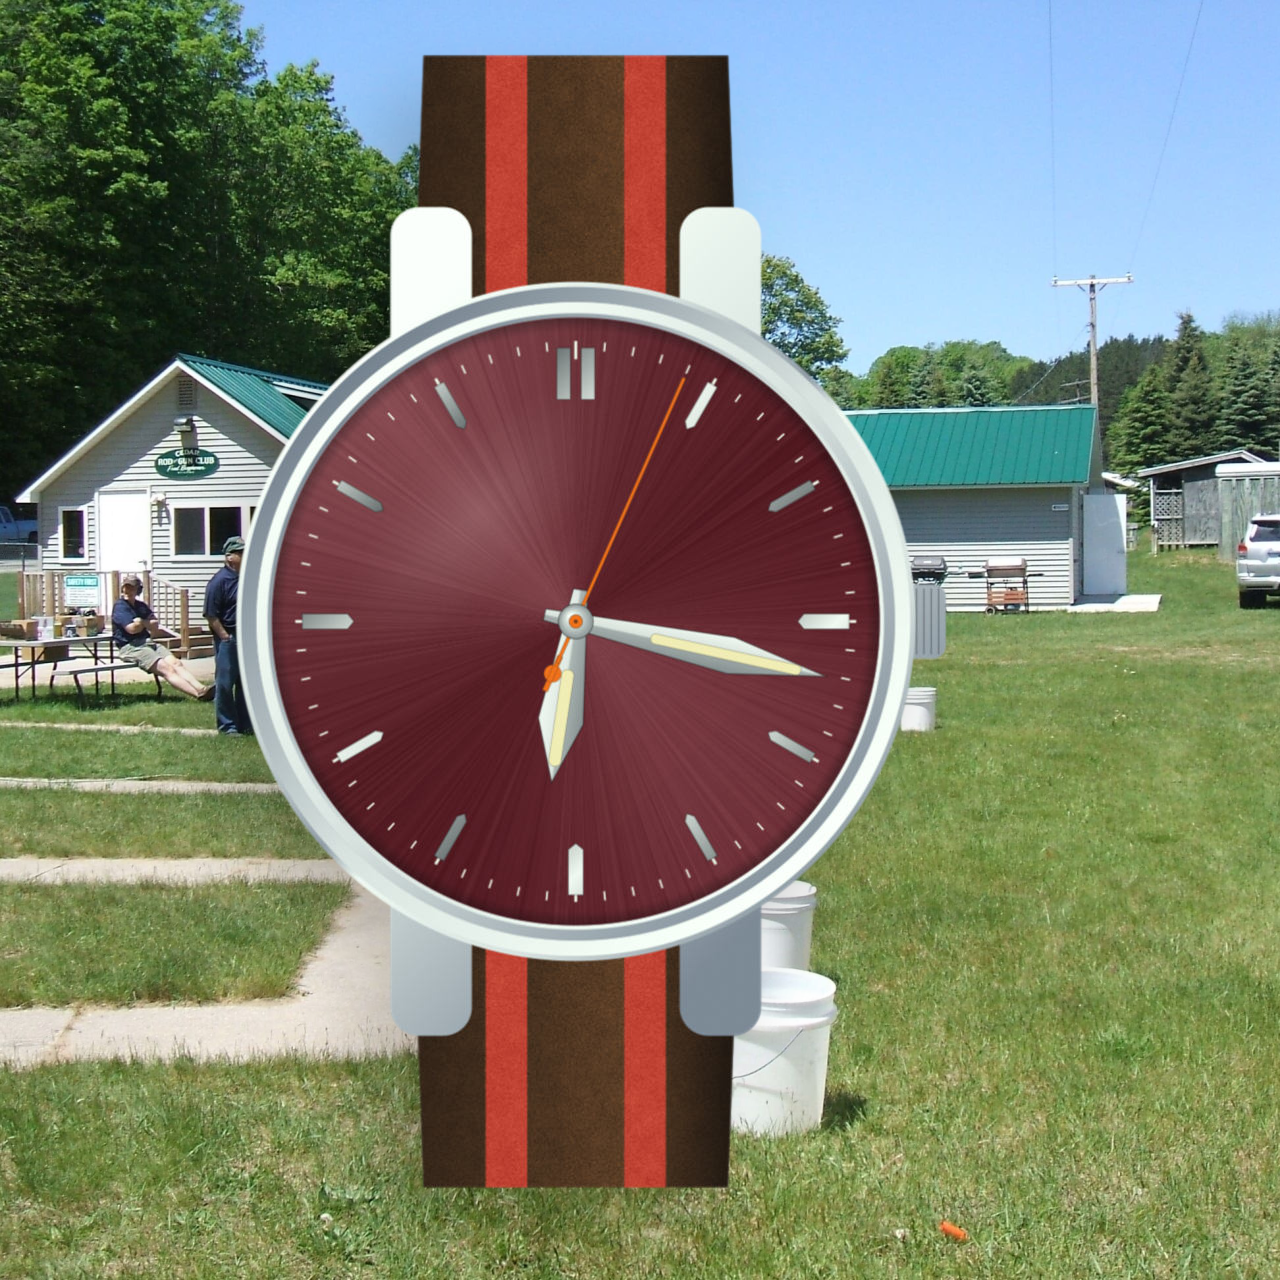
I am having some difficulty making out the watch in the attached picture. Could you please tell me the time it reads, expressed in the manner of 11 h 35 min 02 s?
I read 6 h 17 min 04 s
